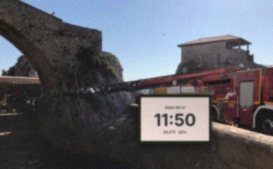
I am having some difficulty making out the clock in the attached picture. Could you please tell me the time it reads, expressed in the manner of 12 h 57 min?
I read 11 h 50 min
